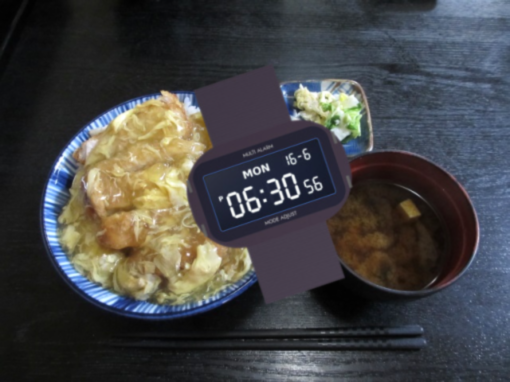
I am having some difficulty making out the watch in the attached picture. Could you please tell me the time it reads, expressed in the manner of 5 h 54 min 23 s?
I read 6 h 30 min 56 s
